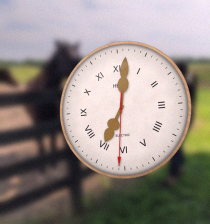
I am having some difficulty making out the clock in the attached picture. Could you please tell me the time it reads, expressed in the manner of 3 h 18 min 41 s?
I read 7 h 01 min 31 s
